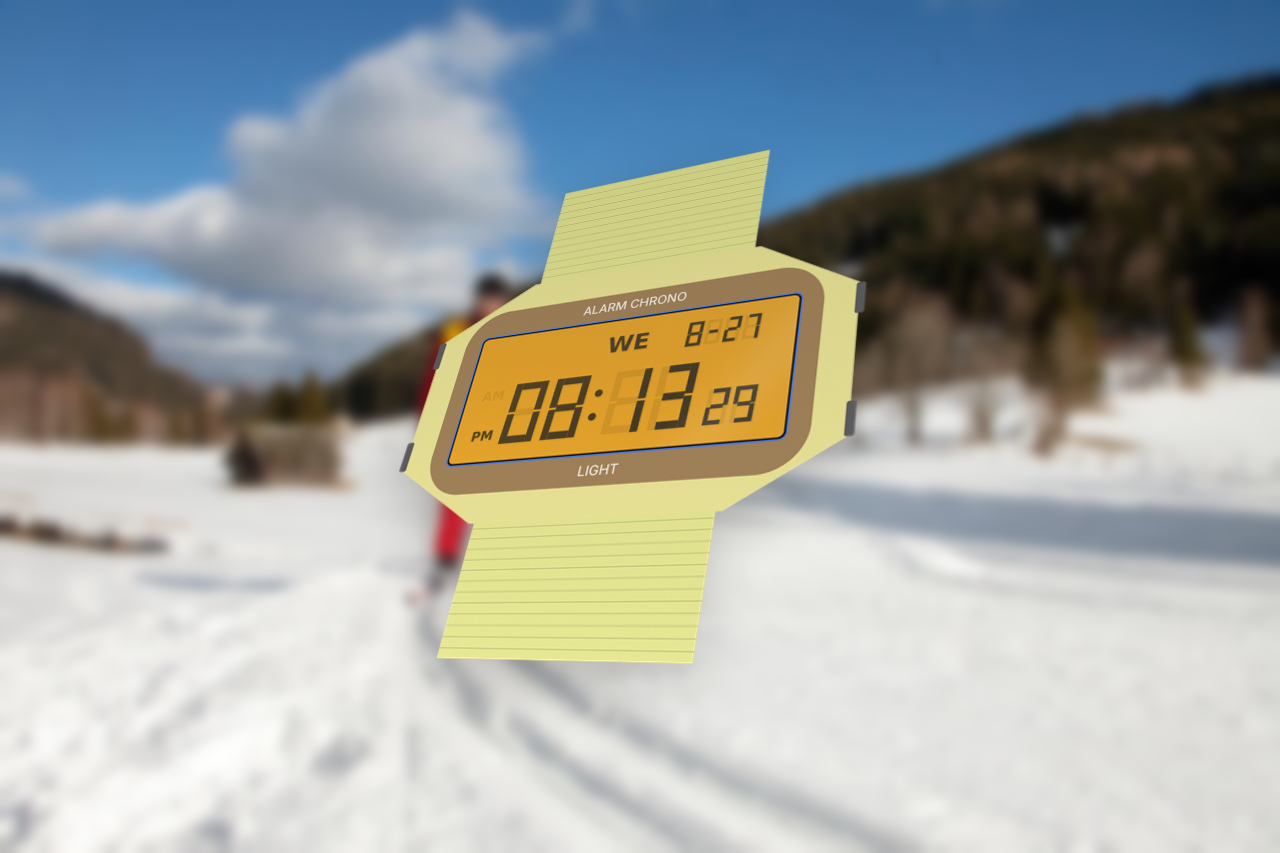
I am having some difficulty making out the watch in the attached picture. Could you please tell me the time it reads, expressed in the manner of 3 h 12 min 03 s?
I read 8 h 13 min 29 s
